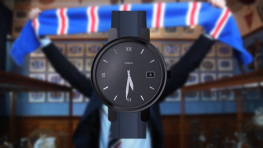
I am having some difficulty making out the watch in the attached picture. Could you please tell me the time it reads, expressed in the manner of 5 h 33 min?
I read 5 h 31 min
